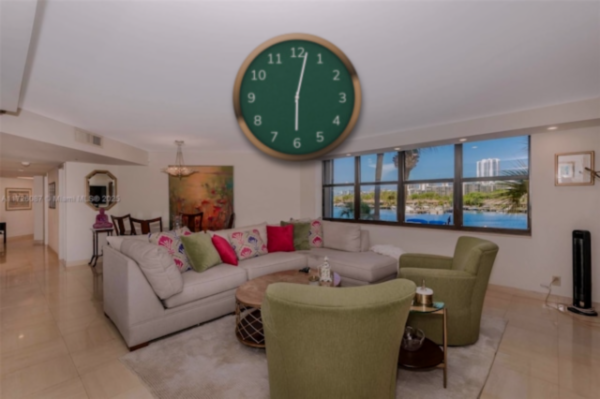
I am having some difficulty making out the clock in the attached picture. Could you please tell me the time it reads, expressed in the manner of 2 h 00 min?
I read 6 h 02 min
